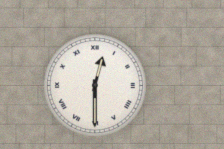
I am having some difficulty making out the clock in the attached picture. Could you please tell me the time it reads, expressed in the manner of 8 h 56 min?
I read 12 h 30 min
